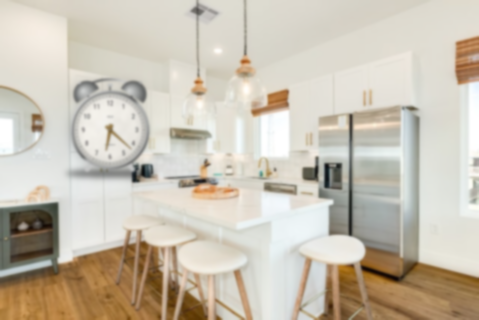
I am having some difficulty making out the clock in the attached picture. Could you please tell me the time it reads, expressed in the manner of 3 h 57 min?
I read 6 h 22 min
